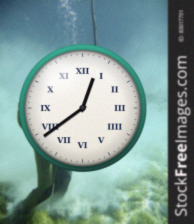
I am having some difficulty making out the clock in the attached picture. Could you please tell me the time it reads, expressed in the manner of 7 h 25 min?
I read 12 h 39 min
